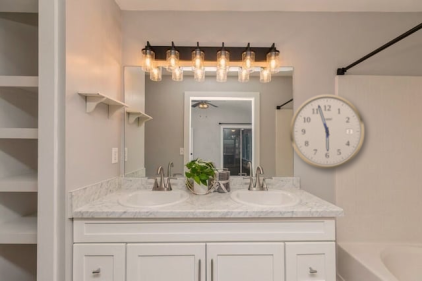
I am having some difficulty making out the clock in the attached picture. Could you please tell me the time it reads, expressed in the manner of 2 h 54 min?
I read 5 h 57 min
